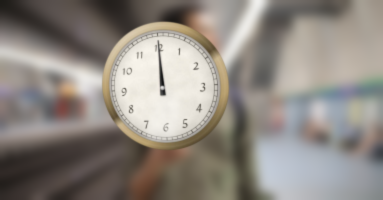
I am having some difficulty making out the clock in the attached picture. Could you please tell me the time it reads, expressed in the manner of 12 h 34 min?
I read 12 h 00 min
